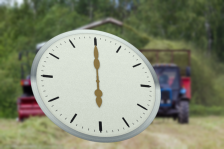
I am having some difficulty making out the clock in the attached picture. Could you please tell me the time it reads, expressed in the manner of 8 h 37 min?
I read 6 h 00 min
